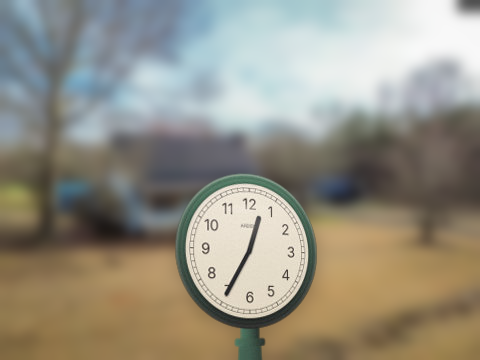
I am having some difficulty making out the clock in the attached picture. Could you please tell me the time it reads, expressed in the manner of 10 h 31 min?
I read 12 h 35 min
